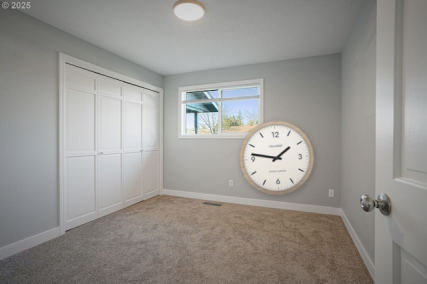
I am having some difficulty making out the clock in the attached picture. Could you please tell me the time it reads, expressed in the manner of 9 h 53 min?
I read 1 h 47 min
